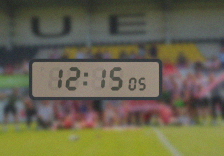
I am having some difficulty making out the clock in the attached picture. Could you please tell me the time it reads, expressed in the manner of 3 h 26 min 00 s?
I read 12 h 15 min 05 s
